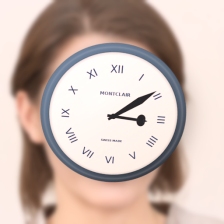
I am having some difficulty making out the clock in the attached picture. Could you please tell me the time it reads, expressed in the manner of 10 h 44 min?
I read 3 h 09 min
